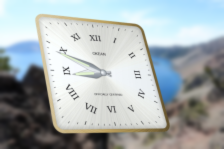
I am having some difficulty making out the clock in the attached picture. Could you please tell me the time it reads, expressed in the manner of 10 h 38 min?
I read 8 h 49 min
